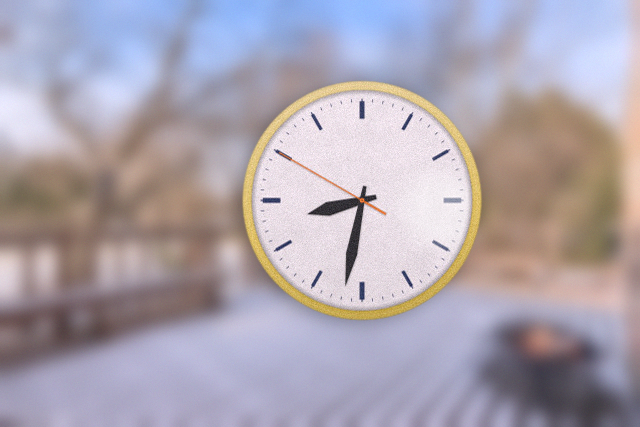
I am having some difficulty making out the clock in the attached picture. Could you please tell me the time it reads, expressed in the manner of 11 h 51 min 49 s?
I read 8 h 31 min 50 s
